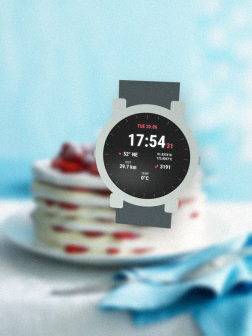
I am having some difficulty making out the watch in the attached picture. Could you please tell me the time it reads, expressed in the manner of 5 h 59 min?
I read 17 h 54 min
